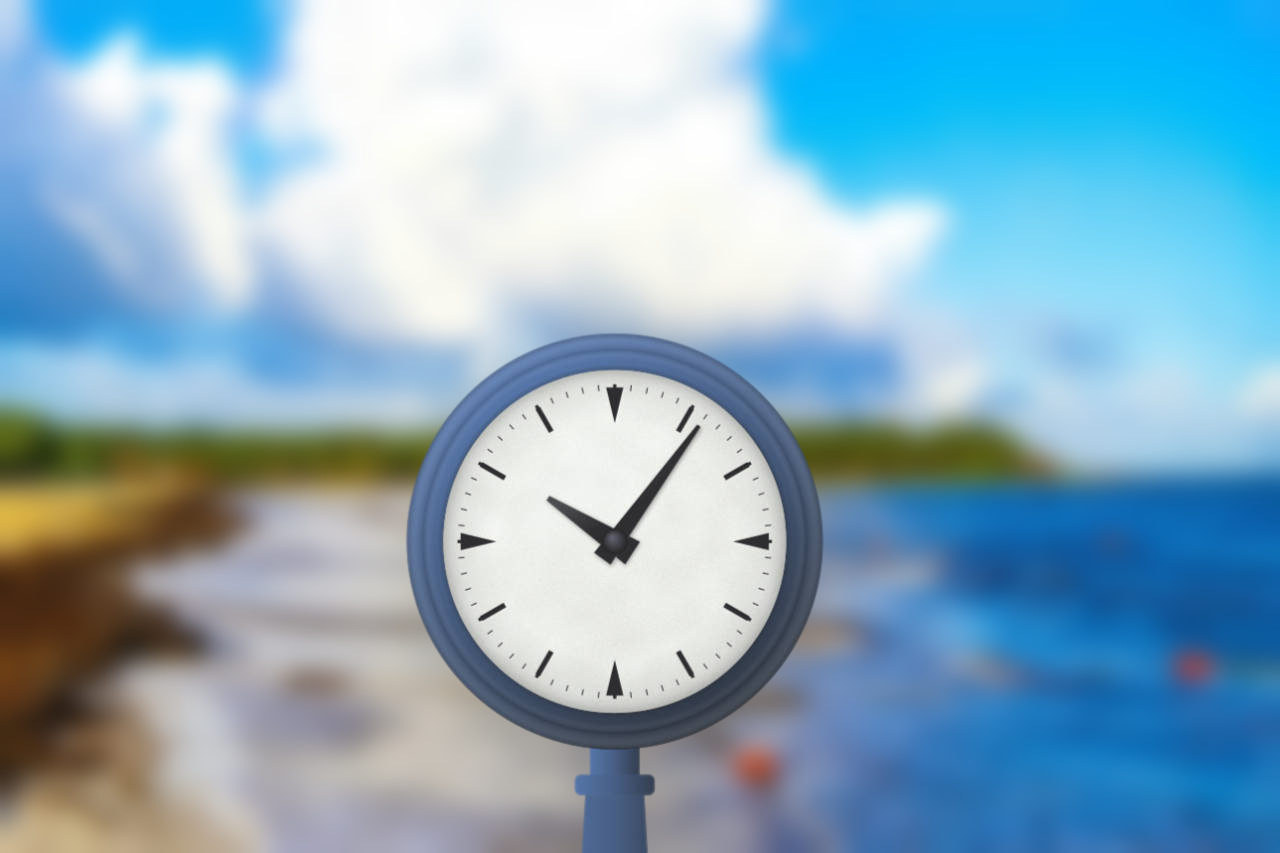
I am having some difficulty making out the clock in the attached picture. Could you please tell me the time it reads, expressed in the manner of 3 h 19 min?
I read 10 h 06 min
